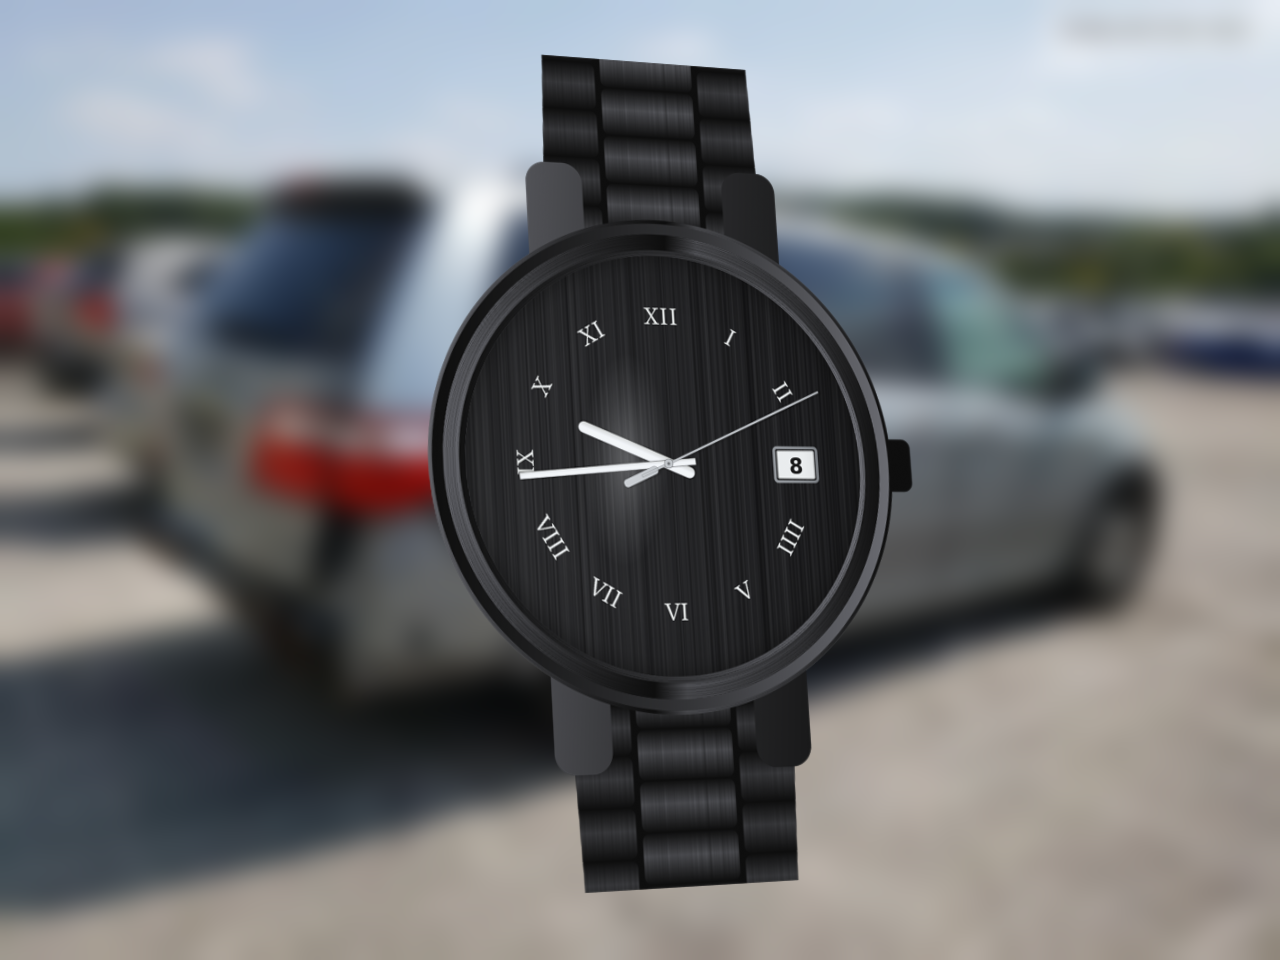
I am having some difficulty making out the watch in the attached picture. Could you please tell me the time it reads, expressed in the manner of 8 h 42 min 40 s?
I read 9 h 44 min 11 s
